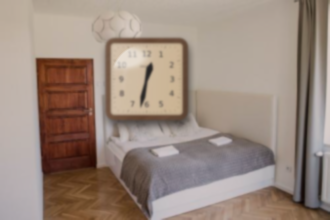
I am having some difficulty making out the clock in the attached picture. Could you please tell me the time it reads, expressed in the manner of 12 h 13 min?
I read 12 h 32 min
